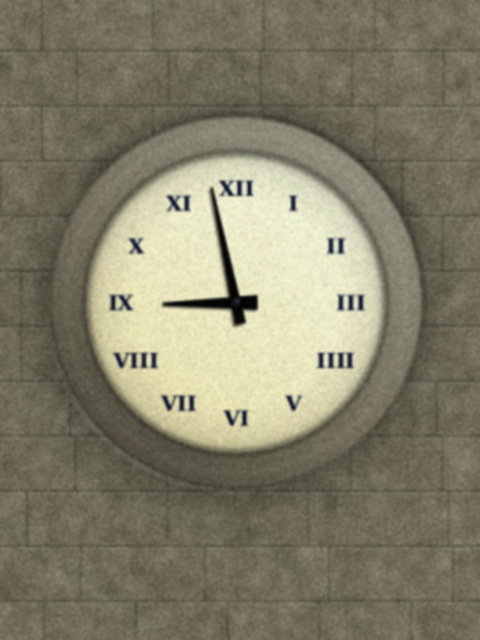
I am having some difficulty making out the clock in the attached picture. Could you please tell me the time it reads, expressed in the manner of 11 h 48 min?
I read 8 h 58 min
